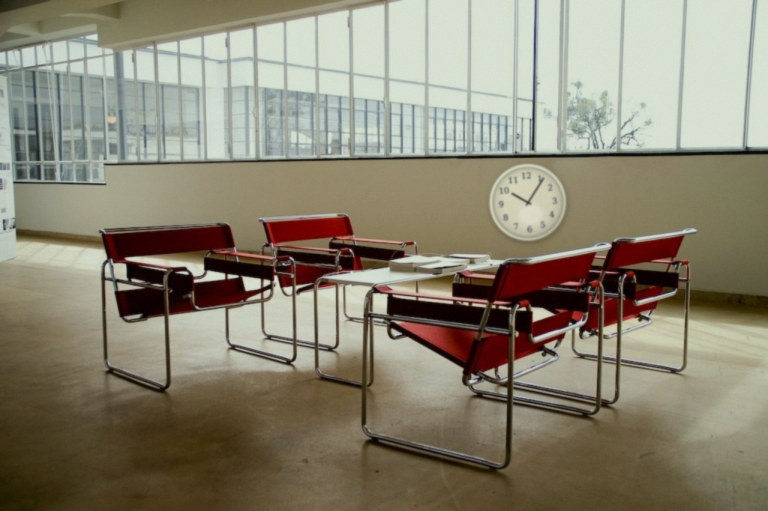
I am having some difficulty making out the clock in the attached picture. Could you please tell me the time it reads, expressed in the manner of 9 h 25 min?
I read 10 h 06 min
